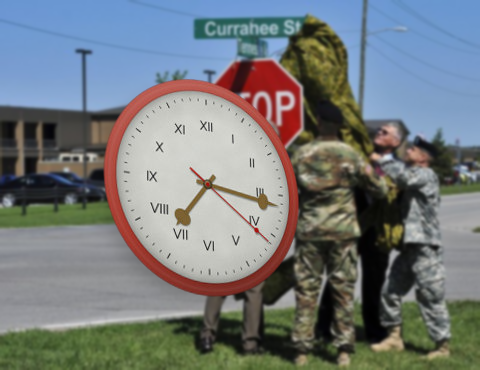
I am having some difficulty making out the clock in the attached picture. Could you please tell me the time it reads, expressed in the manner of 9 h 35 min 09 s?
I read 7 h 16 min 21 s
